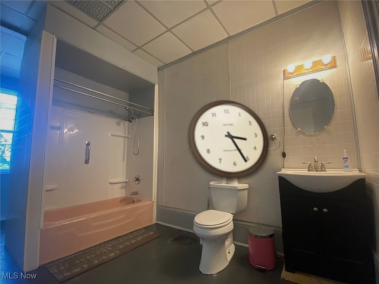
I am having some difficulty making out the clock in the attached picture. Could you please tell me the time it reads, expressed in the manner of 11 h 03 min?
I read 3 h 26 min
